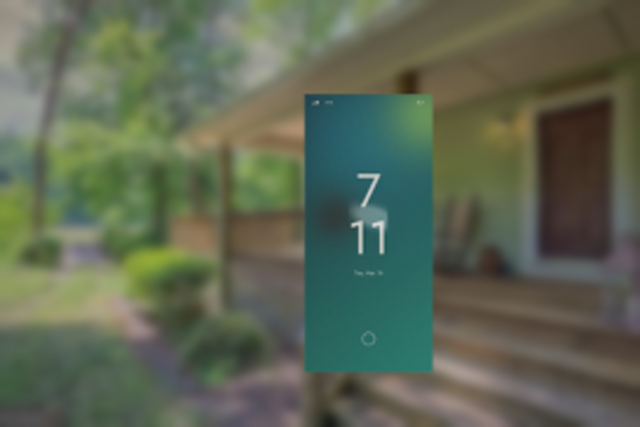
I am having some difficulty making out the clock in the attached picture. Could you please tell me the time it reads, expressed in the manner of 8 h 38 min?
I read 7 h 11 min
